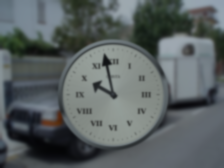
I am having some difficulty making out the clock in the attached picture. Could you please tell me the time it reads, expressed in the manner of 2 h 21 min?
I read 9 h 58 min
